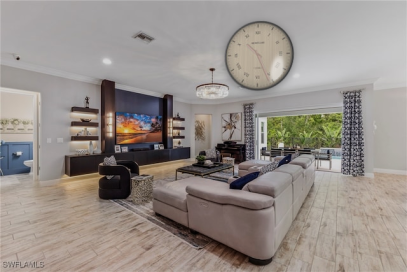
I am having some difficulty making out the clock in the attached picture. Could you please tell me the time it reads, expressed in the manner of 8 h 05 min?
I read 10 h 26 min
